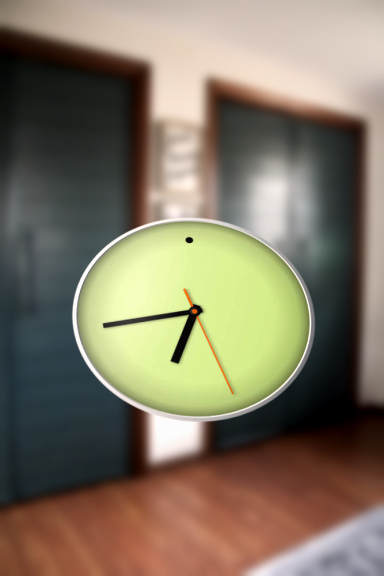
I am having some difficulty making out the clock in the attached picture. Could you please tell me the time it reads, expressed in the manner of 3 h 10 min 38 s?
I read 6 h 43 min 27 s
